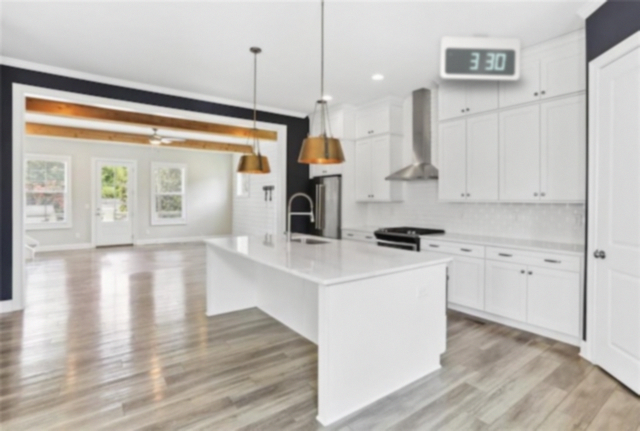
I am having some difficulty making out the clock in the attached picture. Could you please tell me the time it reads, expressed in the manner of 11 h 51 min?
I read 3 h 30 min
